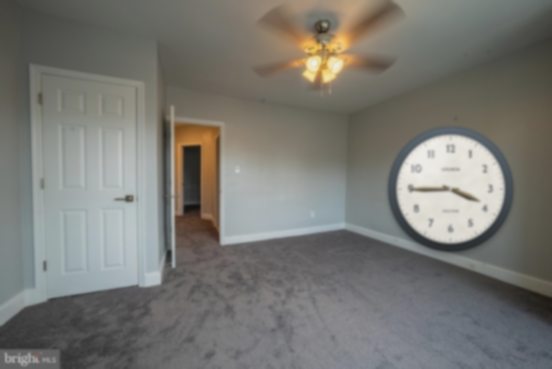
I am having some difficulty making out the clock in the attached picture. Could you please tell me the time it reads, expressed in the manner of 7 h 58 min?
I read 3 h 45 min
